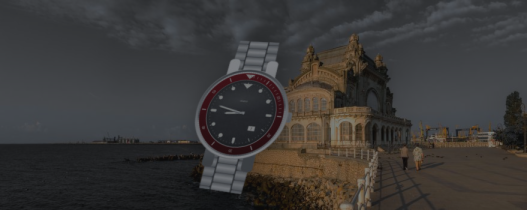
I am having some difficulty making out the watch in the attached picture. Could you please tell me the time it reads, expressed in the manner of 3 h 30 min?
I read 8 h 47 min
